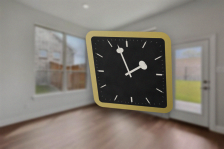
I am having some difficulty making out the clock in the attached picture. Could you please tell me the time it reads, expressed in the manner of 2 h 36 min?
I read 1 h 57 min
